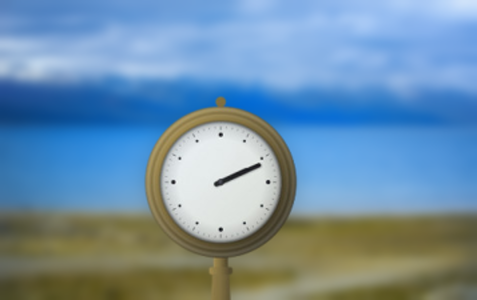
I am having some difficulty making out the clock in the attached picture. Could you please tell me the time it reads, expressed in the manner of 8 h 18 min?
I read 2 h 11 min
